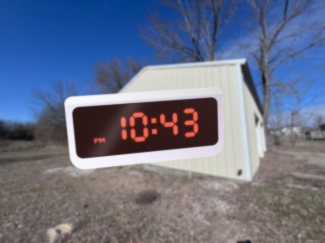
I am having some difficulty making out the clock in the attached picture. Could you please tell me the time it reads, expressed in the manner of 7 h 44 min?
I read 10 h 43 min
